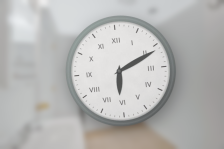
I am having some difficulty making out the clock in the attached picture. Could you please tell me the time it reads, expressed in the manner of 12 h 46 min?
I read 6 h 11 min
